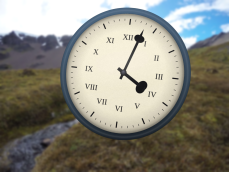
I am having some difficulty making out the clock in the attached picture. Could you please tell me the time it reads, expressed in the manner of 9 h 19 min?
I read 4 h 03 min
